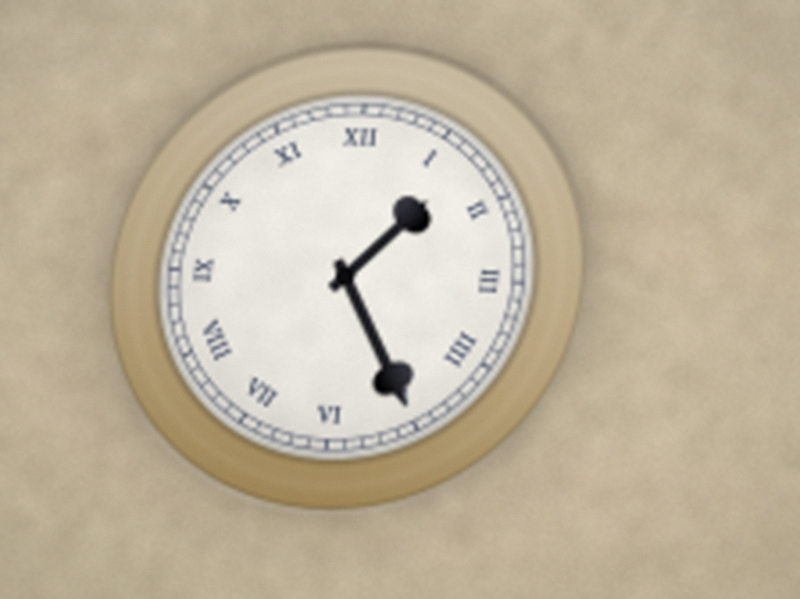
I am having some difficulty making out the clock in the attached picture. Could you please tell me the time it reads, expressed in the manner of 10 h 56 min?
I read 1 h 25 min
